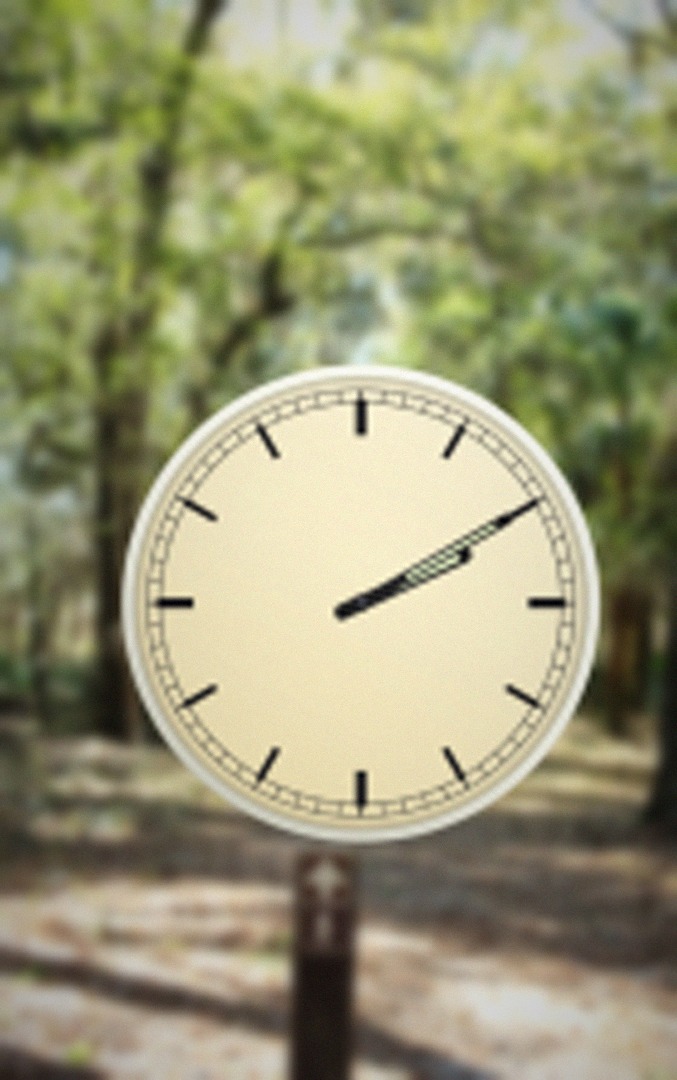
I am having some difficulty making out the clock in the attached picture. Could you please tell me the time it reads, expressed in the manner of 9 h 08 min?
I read 2 h 10 min
